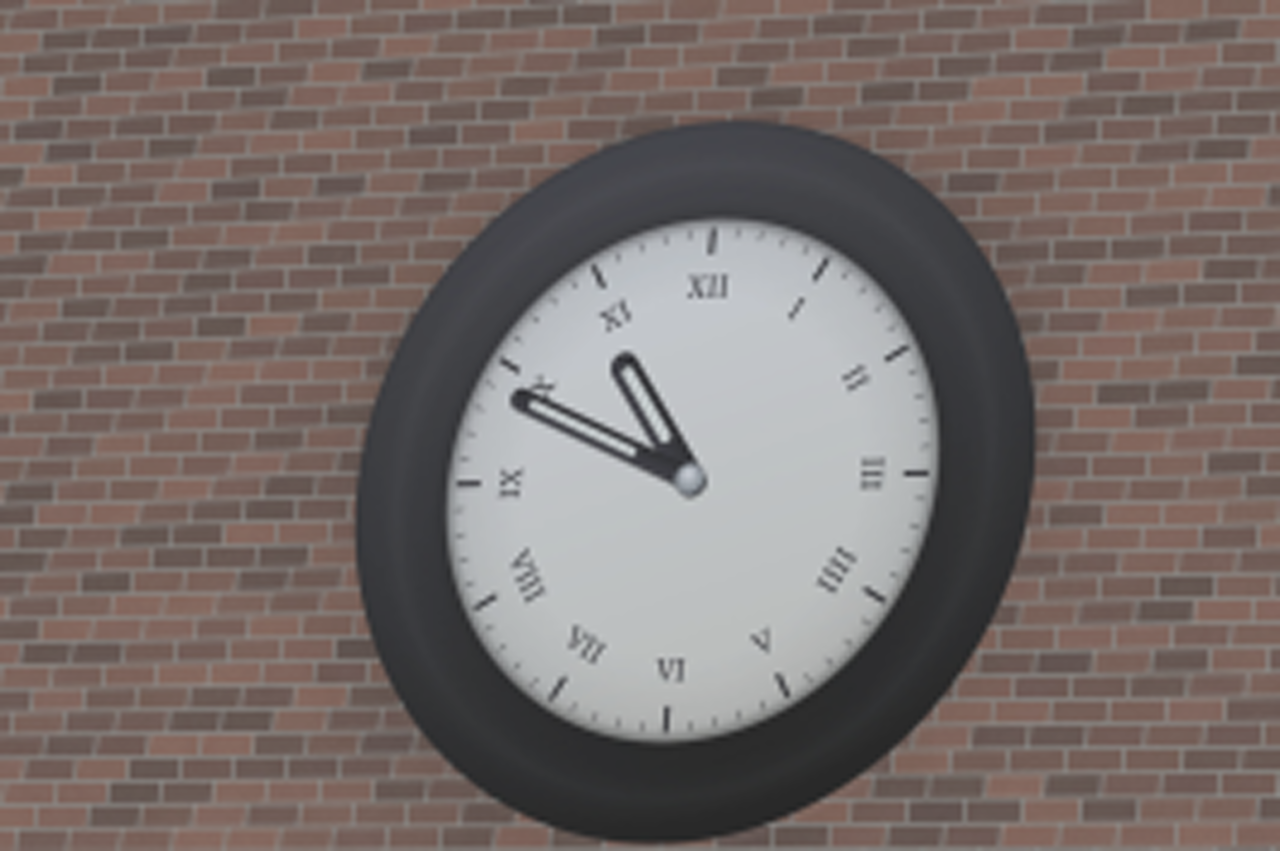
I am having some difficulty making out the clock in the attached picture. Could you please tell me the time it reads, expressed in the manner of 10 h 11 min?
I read 10 h 49 min
